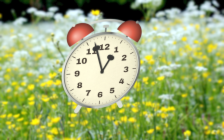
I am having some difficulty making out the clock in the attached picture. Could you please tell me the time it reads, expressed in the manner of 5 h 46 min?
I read 12 h 57 min
